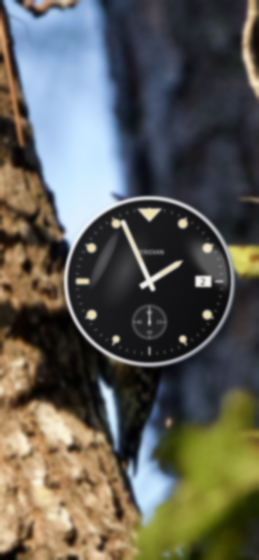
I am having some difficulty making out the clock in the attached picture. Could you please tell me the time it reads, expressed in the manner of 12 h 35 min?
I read 1 h 56 min
